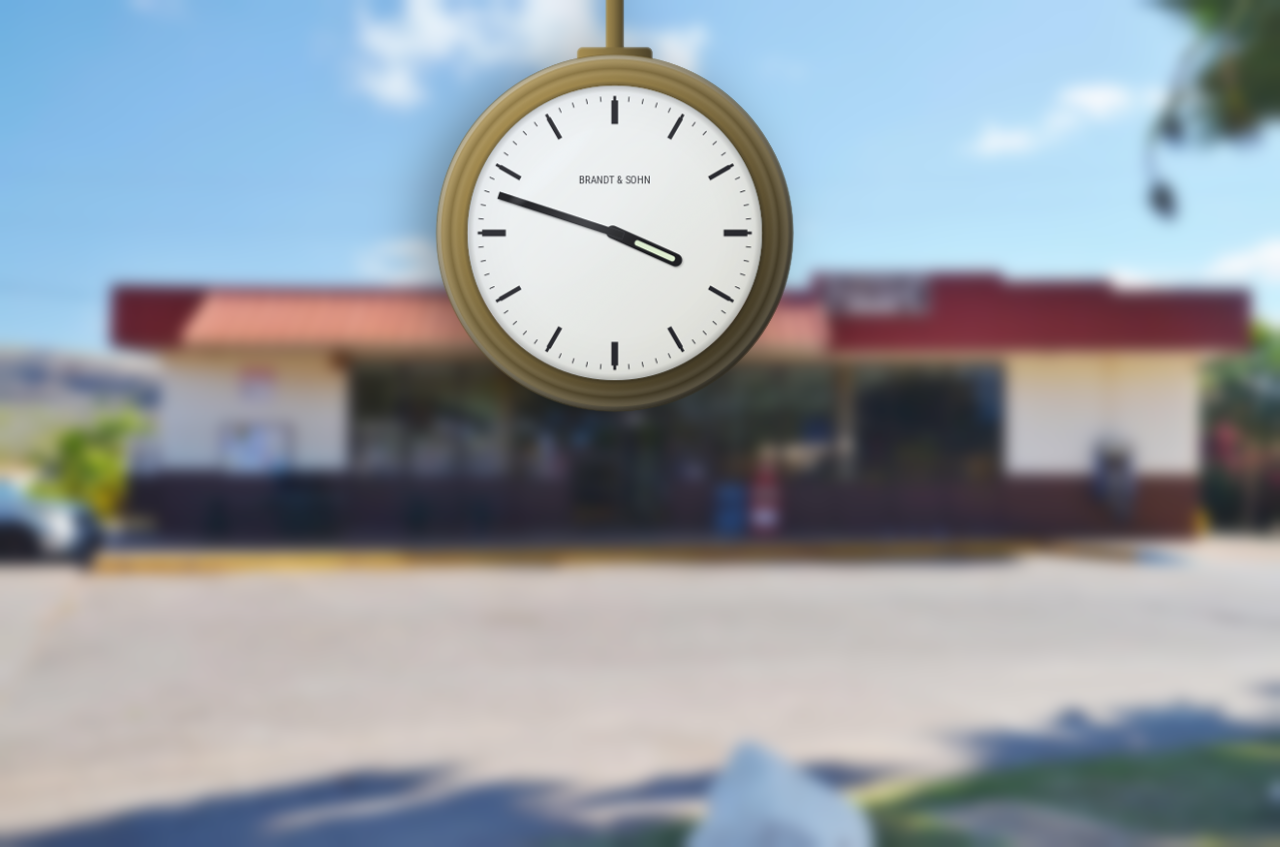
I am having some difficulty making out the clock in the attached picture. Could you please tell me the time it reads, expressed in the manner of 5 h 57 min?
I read 3 h 48 min
